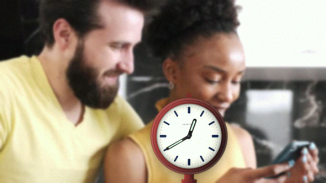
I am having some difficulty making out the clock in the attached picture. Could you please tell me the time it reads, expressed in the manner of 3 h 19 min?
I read 12 h 40 min
